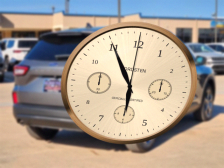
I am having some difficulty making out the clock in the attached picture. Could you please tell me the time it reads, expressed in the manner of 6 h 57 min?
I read 5 h 55 min
